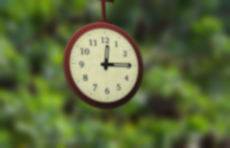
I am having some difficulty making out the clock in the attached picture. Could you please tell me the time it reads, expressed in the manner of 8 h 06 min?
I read 12 h 15 min
